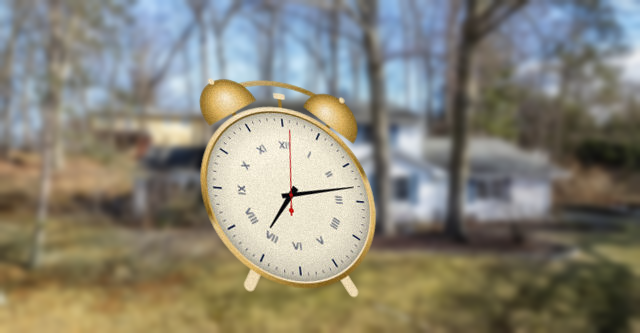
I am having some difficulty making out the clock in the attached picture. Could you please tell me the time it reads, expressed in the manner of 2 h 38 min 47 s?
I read 7 h 13 min 01 s
